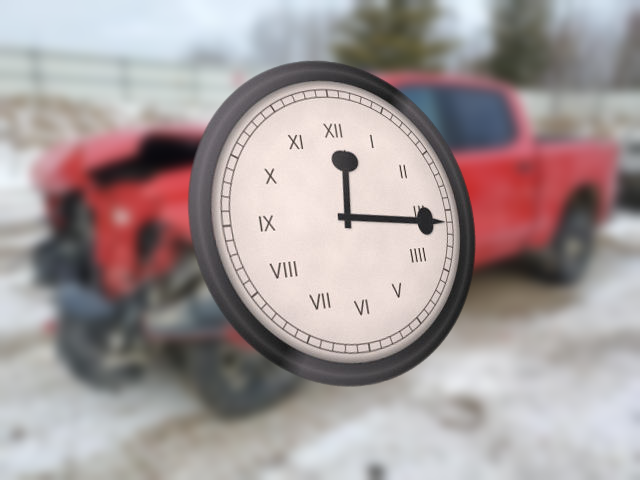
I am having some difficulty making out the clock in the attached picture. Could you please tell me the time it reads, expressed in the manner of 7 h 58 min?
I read 12 h 16 min
